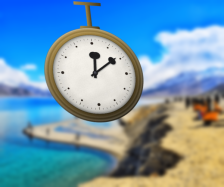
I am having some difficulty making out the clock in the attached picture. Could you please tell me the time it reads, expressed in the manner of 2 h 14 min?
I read 12 h 09 min
